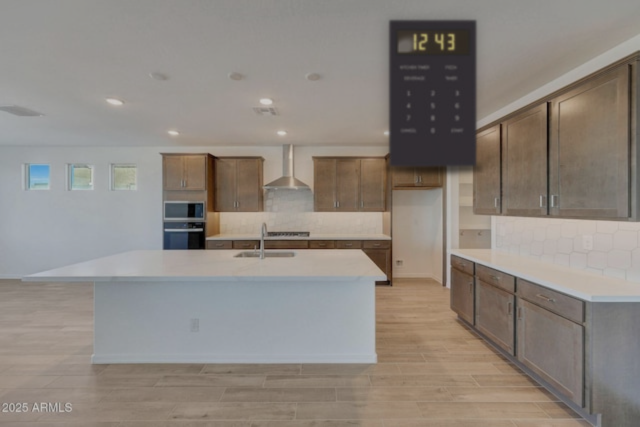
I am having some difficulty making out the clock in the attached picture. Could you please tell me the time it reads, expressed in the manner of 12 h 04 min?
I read 12 h 43 min
